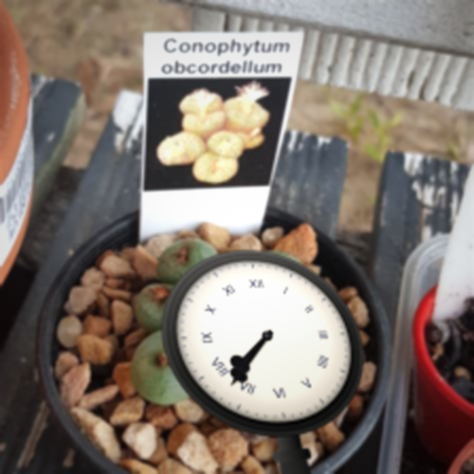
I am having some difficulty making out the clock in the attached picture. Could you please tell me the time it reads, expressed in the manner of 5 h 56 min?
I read 7 h 37 min
